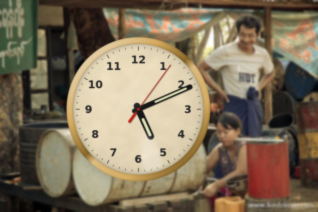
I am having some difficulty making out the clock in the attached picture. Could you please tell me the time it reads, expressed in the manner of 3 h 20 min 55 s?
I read 5 h 11 min 06 s
